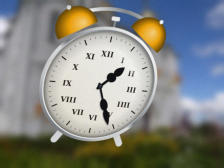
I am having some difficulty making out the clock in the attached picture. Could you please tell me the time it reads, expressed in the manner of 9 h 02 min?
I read 1 h 26 min
